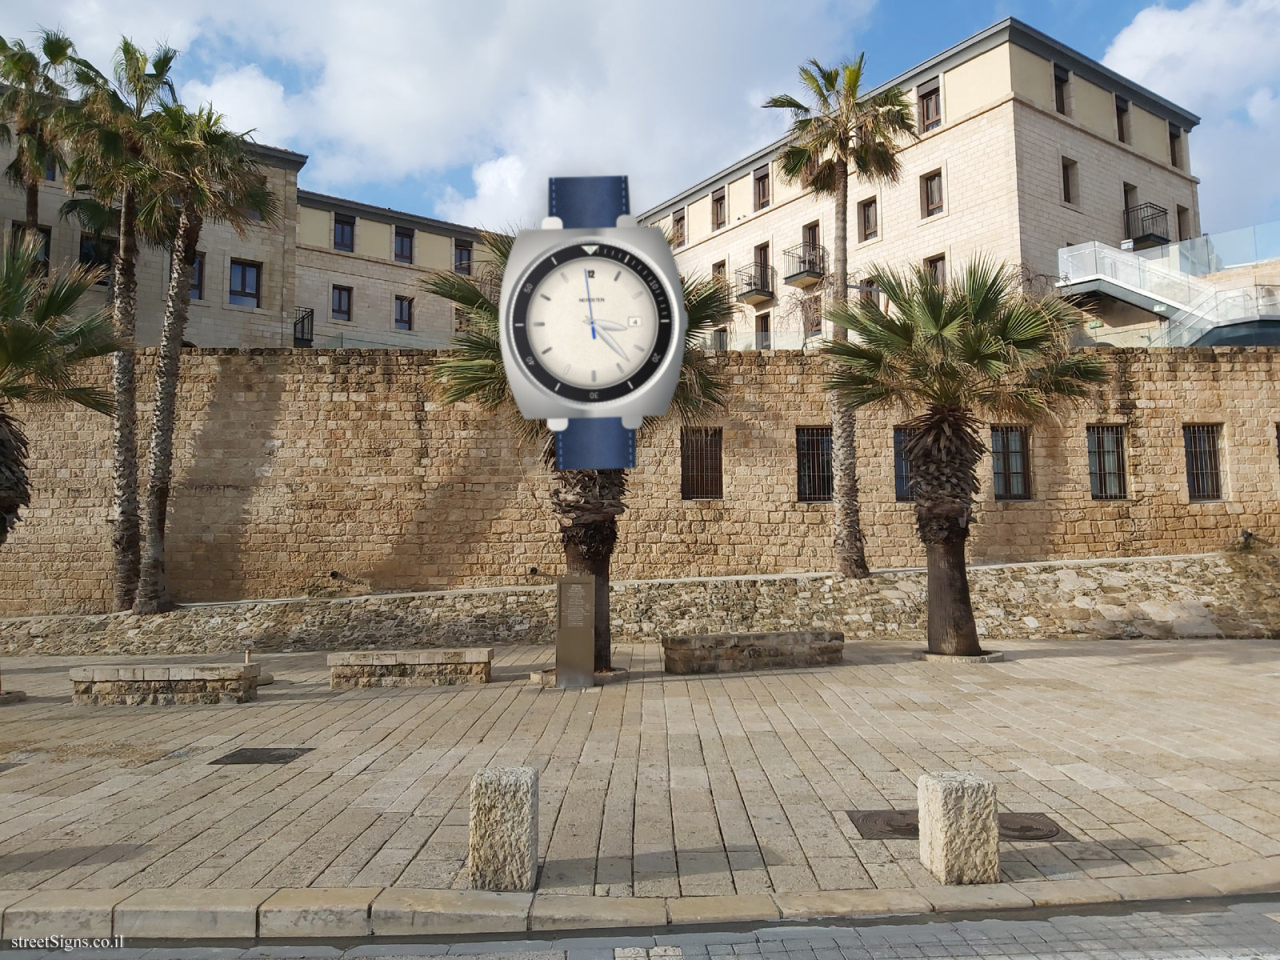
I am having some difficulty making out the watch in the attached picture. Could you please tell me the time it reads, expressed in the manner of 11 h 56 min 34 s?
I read 3 h 22 min 59 s
